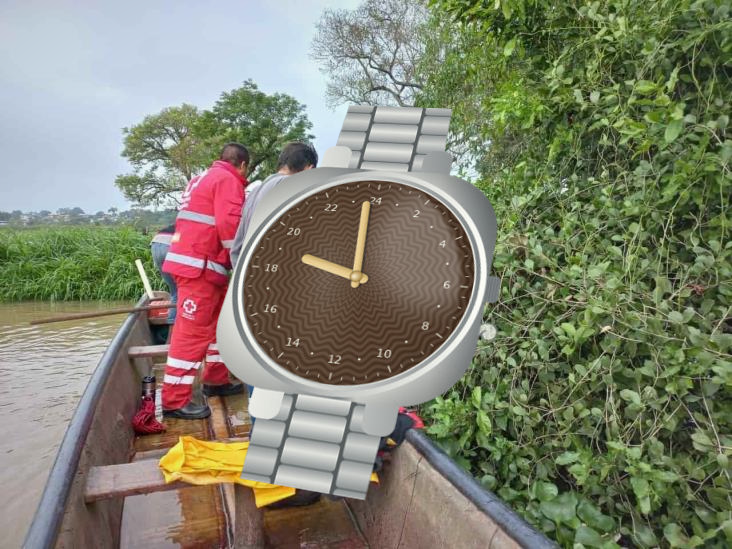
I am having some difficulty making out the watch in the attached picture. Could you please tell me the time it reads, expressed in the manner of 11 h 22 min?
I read 18 h 59 min
